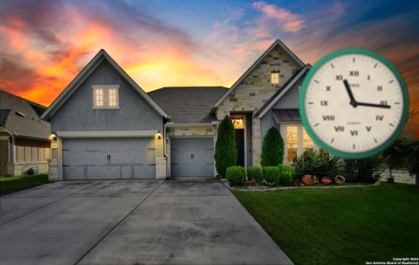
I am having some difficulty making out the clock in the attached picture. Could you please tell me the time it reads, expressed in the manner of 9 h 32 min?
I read 11 h 16 min
